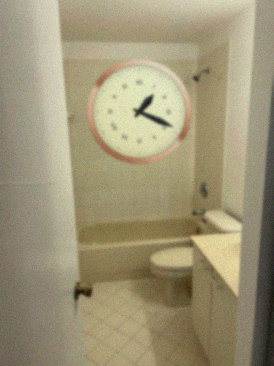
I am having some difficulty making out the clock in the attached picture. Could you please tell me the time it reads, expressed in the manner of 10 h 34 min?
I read 1 h 19 min
